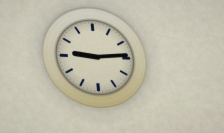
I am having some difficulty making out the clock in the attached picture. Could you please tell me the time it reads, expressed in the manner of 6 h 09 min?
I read 9 h 14 min
